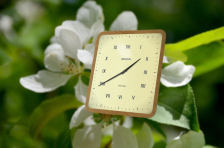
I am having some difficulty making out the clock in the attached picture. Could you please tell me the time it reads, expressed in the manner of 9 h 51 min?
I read 1 h 40 min
